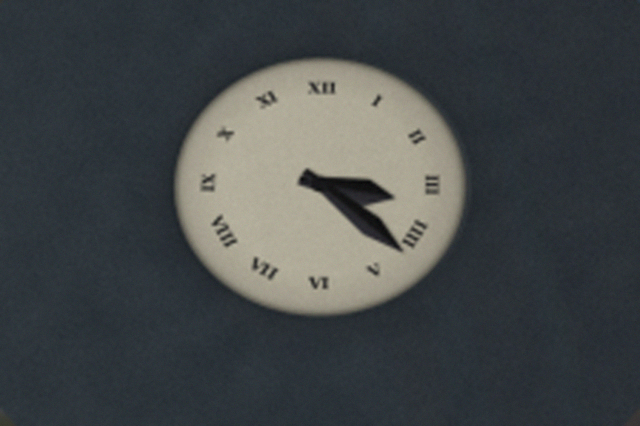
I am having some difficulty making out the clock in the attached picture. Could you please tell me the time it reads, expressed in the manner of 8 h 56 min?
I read 3 h 22 min
